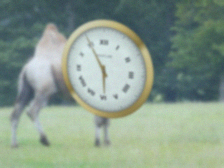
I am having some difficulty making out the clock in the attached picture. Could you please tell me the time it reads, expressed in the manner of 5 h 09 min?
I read 5 h 55 min
